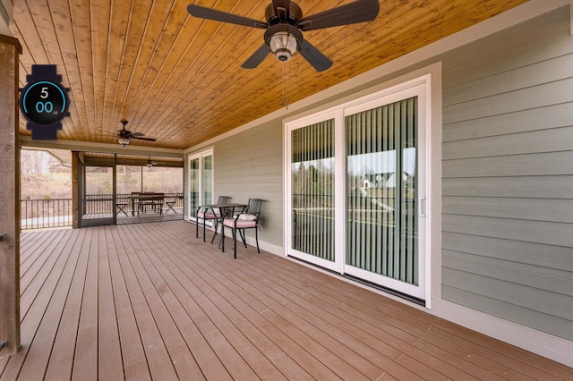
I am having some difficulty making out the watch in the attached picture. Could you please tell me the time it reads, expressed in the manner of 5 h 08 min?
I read 5 h 00 min
